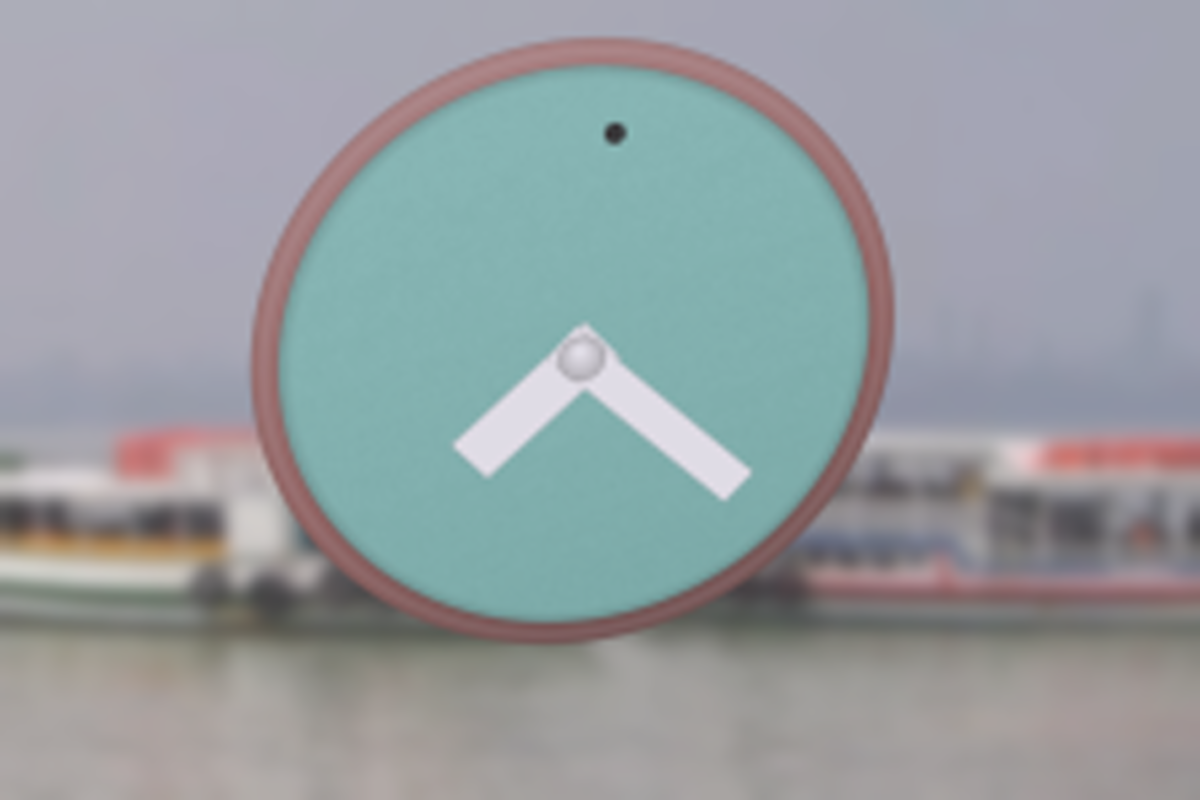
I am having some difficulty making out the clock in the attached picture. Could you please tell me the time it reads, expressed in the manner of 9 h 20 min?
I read 7 h 21 min
